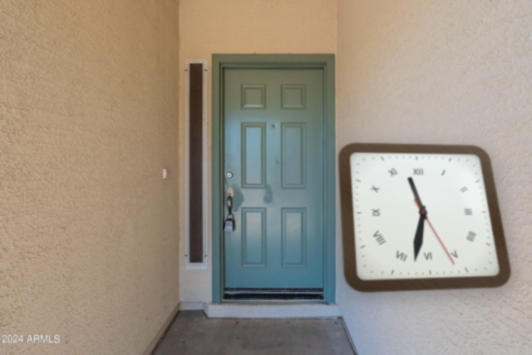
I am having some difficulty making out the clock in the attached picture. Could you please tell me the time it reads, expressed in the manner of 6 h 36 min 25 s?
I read 11 h 32 min 26 s
